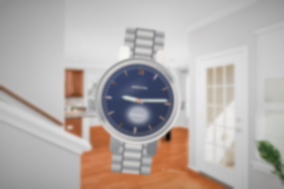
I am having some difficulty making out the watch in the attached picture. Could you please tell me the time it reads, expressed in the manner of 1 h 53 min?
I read 9 h 14 min
